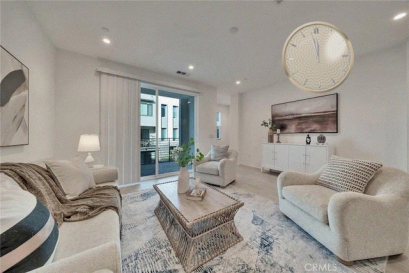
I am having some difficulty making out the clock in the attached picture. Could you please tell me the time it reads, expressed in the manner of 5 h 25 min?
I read 11 h 58 min
